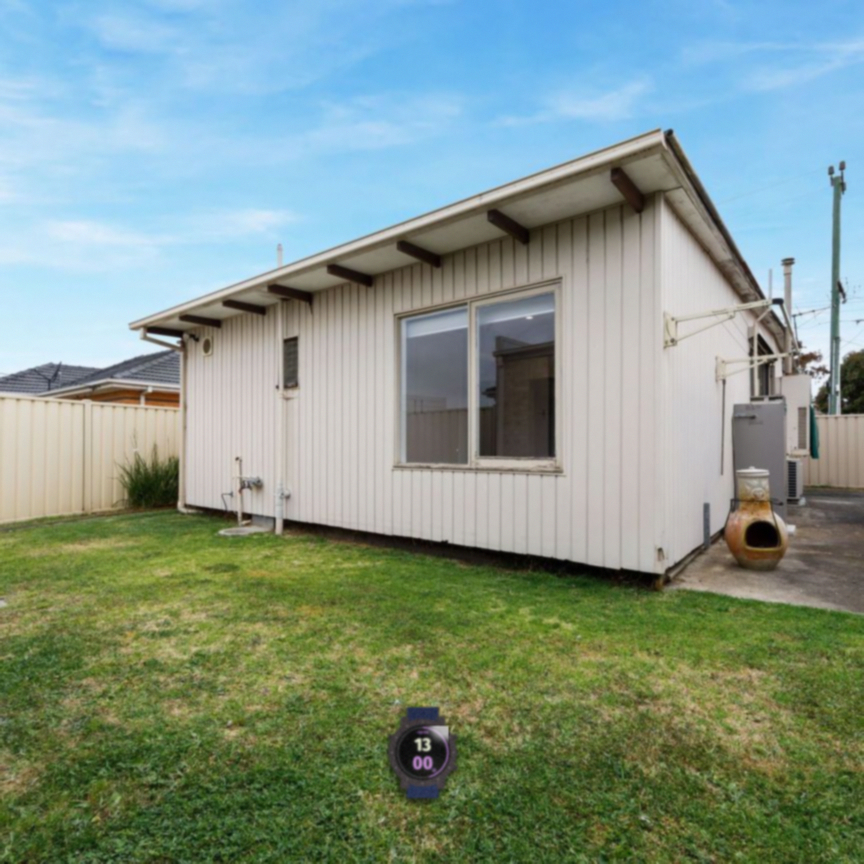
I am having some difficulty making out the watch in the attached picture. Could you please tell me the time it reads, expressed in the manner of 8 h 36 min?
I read 13 h 00 min
